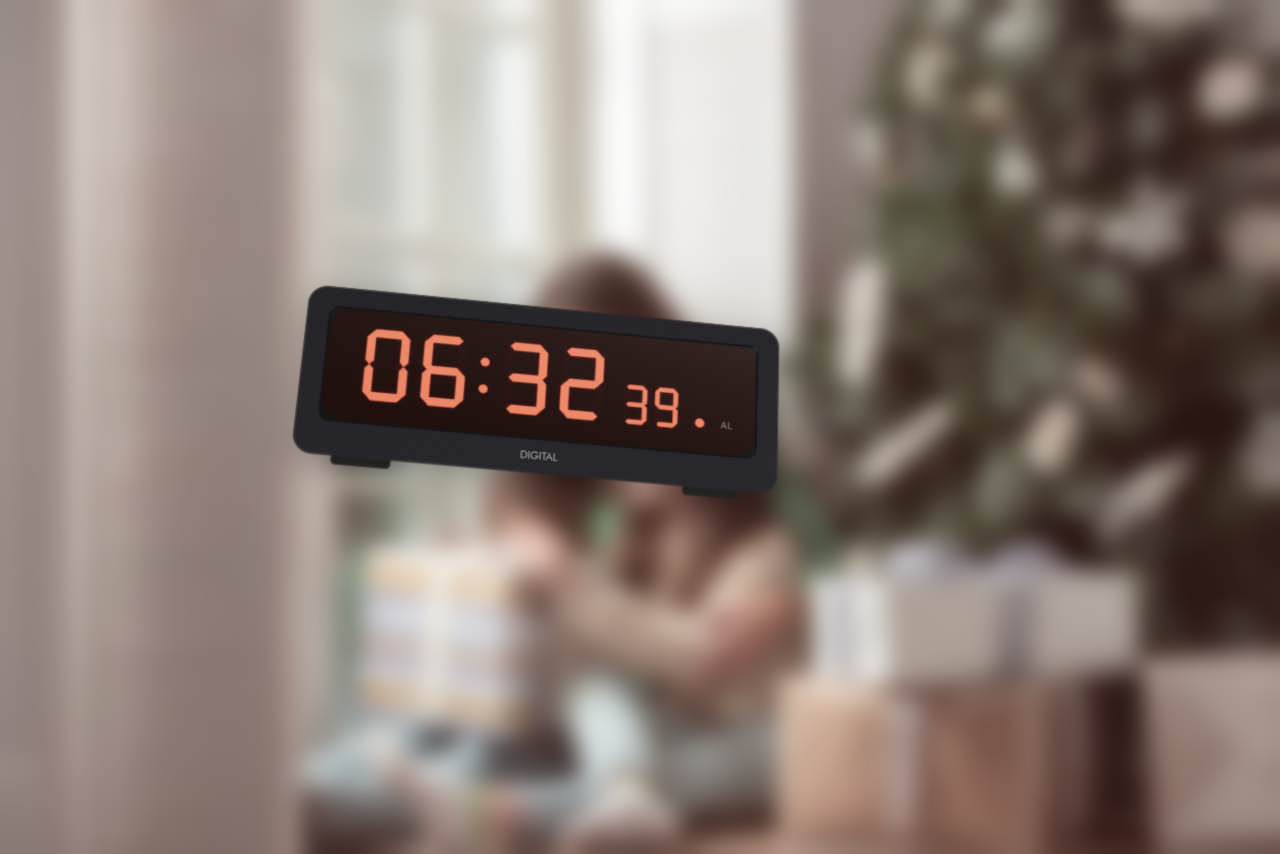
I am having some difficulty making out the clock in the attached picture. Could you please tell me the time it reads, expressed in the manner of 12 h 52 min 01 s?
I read 6 h 32 min 39 s
